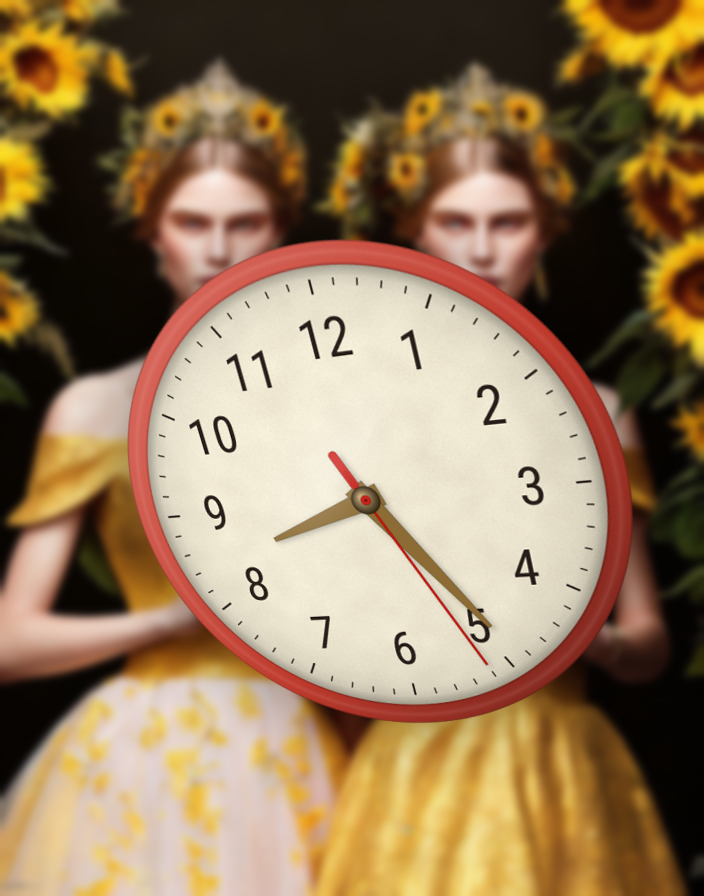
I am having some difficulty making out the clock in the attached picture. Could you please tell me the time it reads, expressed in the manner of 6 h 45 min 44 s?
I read 8 h 24 min 26 s
